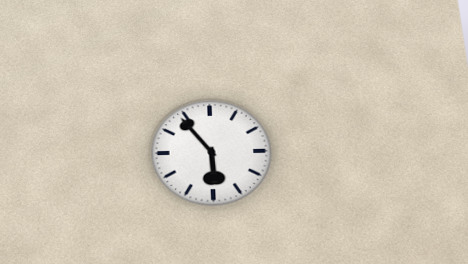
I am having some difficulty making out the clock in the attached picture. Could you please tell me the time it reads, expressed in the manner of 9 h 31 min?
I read 5 h 54 min
